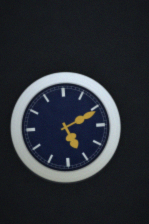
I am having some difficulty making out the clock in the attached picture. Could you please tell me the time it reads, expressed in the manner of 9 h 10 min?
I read 5 h 11 min
